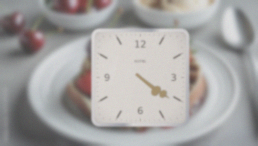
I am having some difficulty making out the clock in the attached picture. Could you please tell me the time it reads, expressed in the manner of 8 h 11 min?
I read 4 h 21 min
